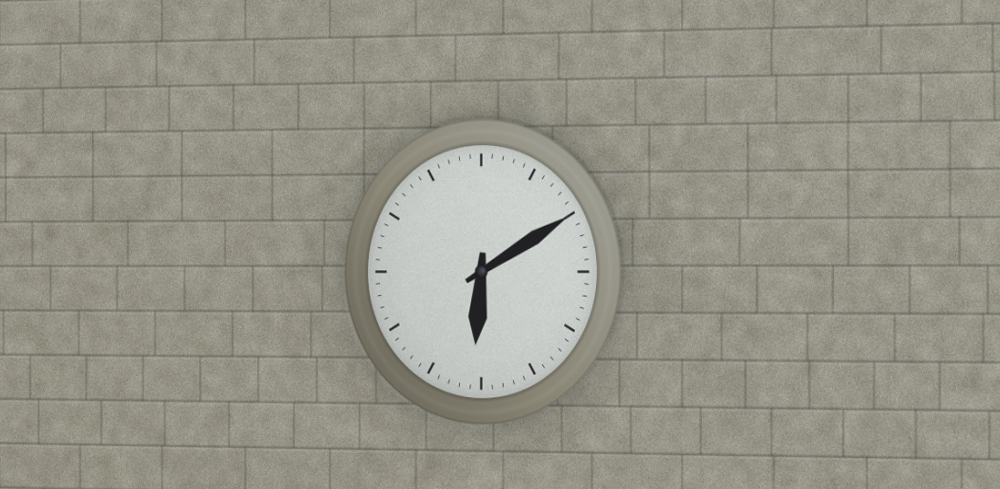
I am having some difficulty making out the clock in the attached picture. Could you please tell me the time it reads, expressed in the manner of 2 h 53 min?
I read 6 h 10 min
